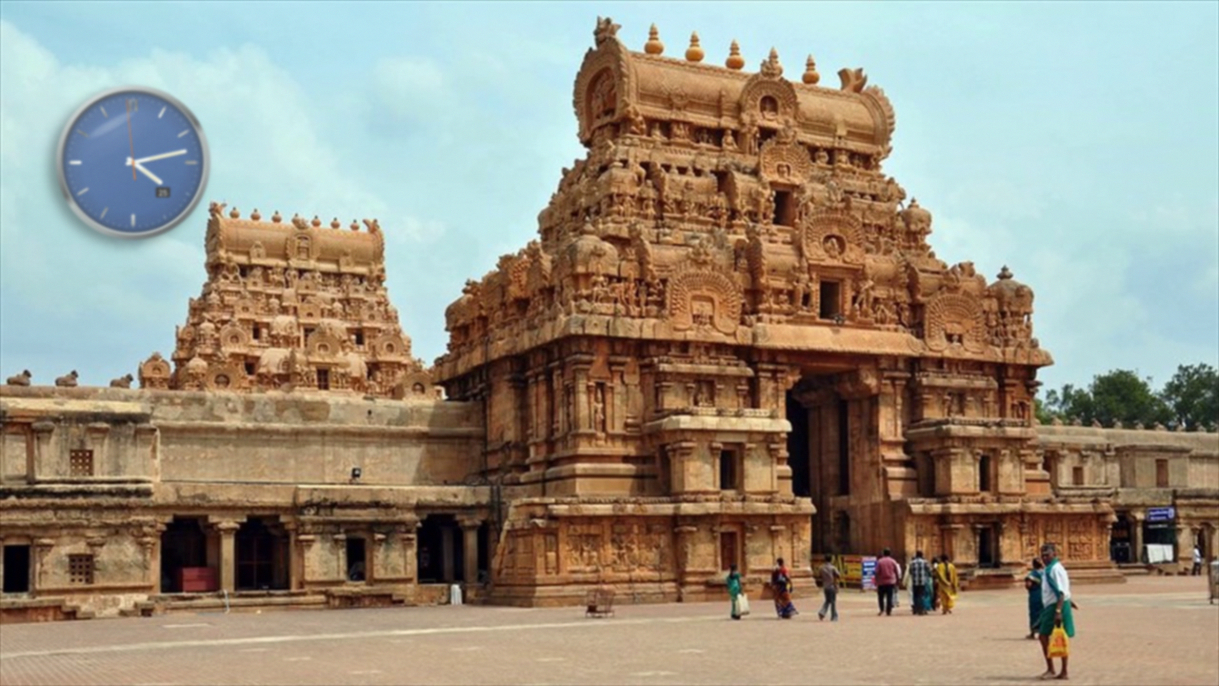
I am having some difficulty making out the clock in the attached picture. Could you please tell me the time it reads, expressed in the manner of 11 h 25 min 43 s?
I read 4 h 12 min 59 s
